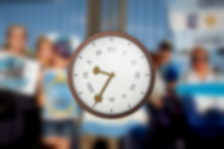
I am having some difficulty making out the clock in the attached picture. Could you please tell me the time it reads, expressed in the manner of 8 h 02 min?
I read 9 h 35 min
